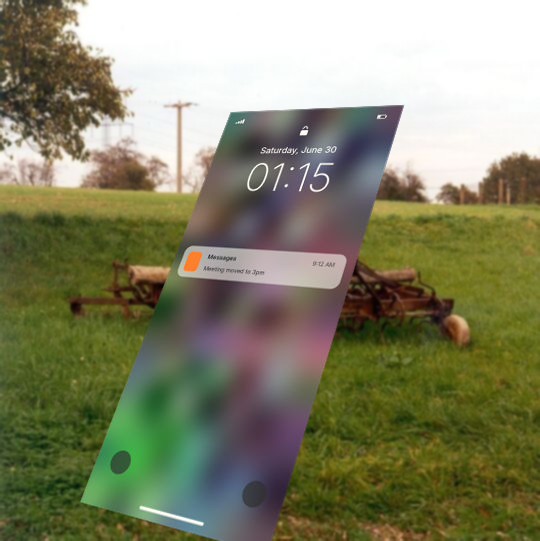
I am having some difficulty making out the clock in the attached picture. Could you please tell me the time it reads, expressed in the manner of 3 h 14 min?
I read 1 h 15 min
